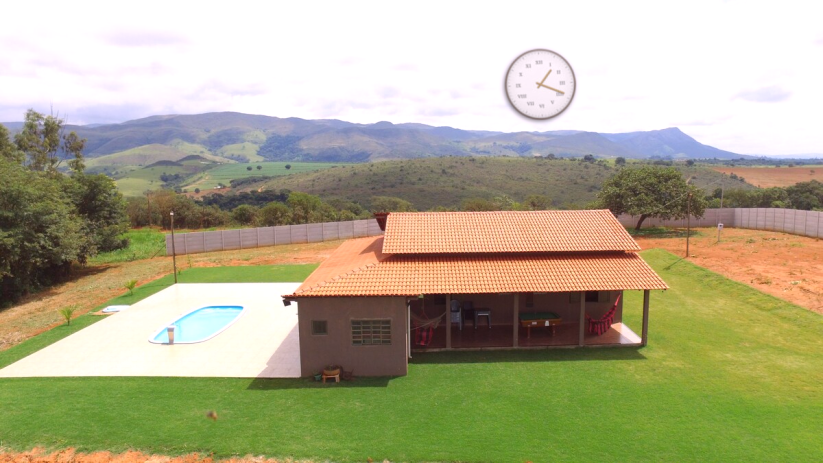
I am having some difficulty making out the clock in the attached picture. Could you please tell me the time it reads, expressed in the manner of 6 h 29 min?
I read 1 h 19 min
